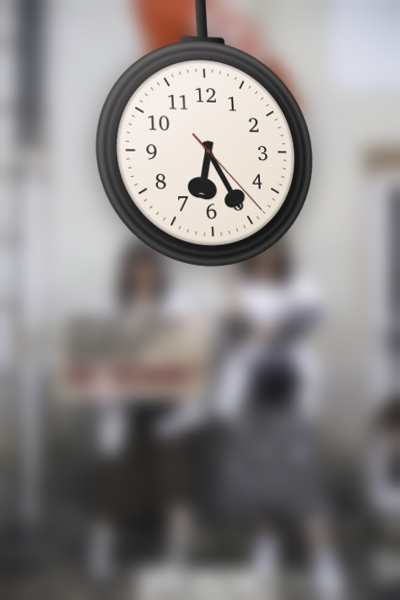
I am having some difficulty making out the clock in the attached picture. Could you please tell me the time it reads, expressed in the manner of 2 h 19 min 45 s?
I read 6 h 25 min 23 s
